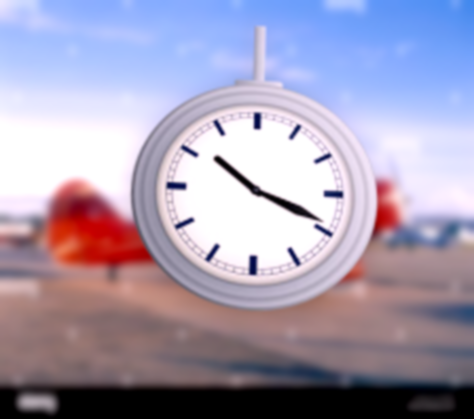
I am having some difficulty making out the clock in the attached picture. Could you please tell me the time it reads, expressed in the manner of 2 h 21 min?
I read 10 h 19 min
